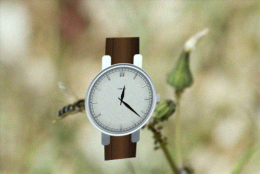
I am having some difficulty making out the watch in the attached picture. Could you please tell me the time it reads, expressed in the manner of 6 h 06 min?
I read 12 h 22 min
